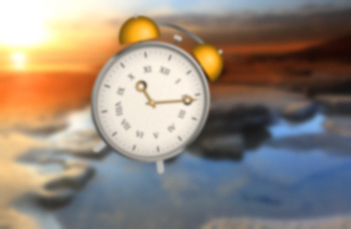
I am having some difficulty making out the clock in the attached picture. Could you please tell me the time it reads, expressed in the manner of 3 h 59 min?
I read 10 h 11 min
